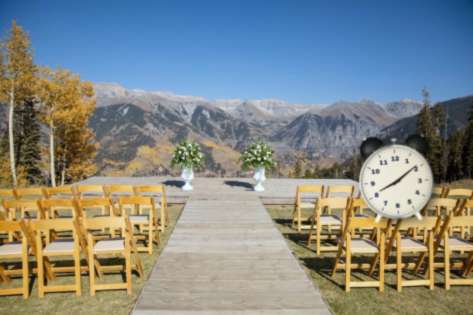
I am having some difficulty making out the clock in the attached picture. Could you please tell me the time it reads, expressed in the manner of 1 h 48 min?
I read 8 h 09 min
